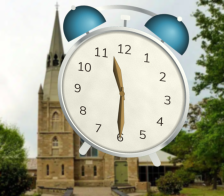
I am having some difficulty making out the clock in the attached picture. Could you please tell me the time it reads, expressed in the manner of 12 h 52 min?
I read 11 h 30 min
